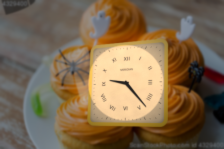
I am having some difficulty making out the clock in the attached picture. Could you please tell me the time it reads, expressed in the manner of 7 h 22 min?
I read 9 h 23 min
